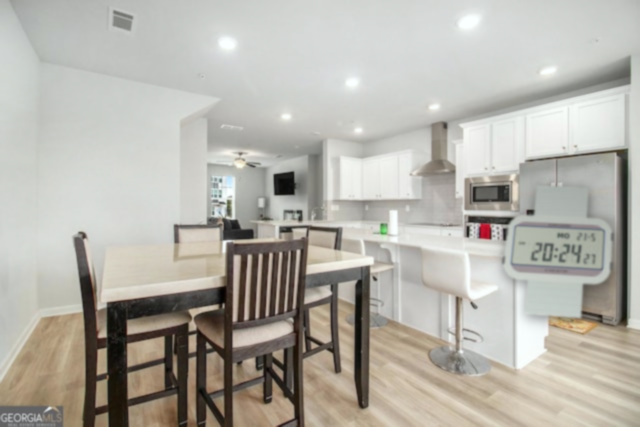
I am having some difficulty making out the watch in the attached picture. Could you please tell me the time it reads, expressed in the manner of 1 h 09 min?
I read 20 h 24 min
